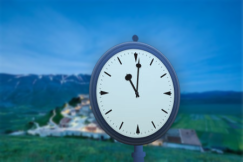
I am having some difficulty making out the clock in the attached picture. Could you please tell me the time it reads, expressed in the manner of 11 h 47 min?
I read 11 h 01 min
